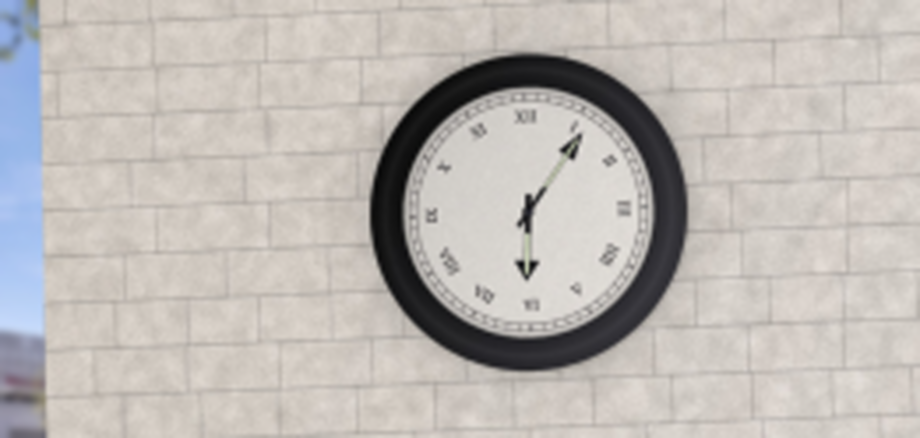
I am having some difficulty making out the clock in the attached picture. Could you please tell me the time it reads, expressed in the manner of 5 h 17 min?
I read 6 h 06 min
